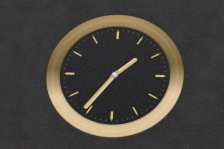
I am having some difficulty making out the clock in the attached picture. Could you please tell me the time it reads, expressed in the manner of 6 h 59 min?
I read 1 h 36 min
